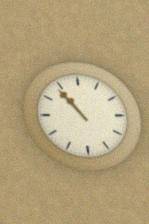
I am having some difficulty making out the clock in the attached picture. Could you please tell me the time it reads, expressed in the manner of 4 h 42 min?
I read 10 h 54 min
